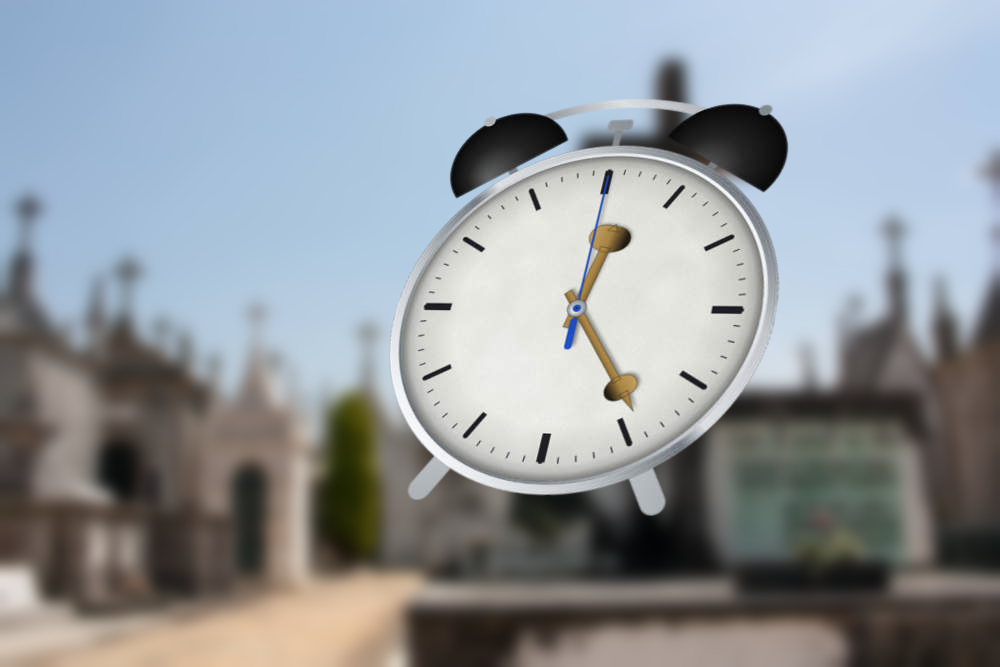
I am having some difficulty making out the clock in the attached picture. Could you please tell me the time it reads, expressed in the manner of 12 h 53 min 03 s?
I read 12 h 24 min 00 s
